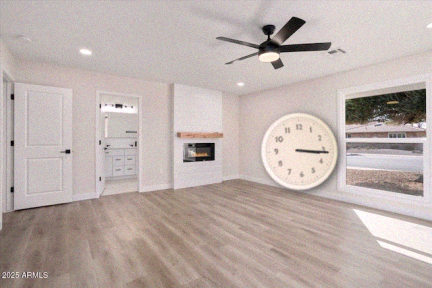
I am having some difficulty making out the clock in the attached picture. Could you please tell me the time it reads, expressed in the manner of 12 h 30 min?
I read 3 h 16 min
